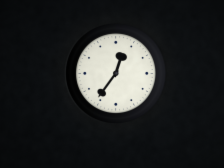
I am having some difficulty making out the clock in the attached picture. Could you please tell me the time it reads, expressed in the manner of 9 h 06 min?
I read 12 h 36 min
